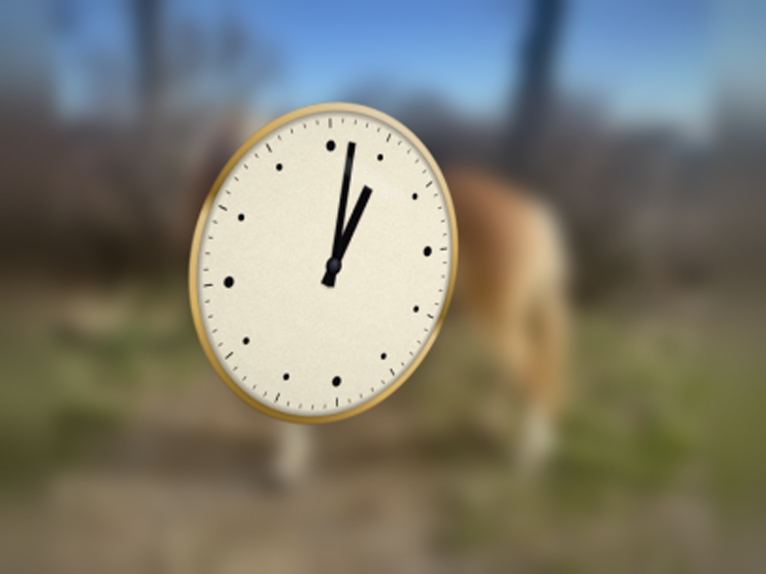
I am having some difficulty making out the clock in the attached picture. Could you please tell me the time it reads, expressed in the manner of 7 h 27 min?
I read 1 h 02 min
